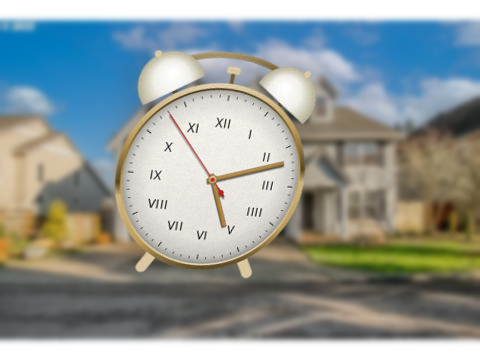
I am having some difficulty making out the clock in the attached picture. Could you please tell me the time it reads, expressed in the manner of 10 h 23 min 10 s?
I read 5 h 11 min 53 s
